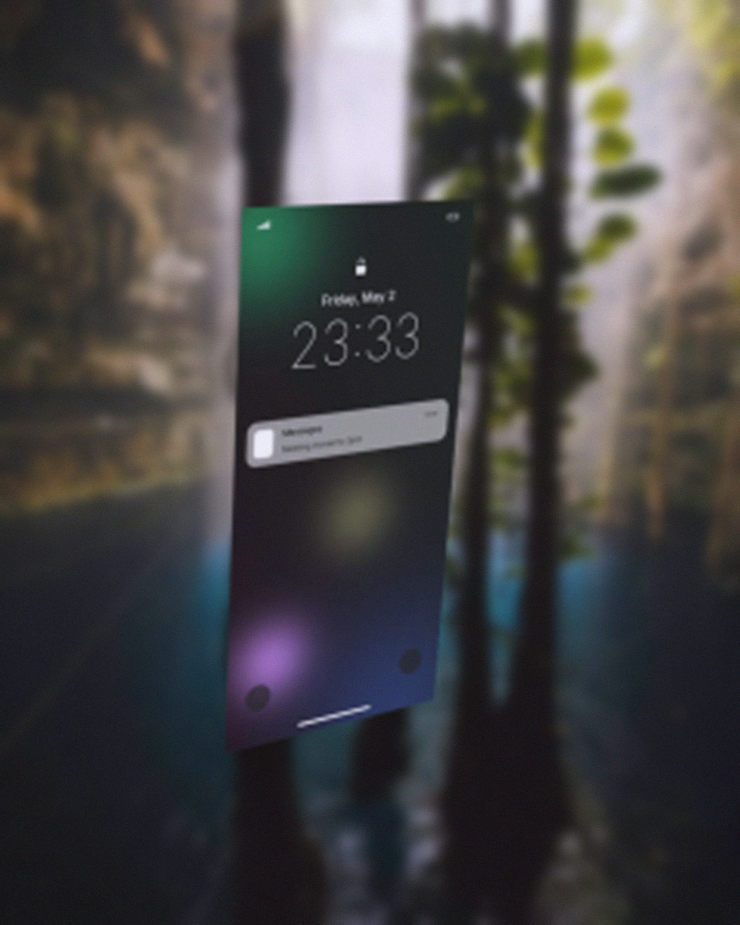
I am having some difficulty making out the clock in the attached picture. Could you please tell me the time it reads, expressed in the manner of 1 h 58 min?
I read 23 h 33 min
